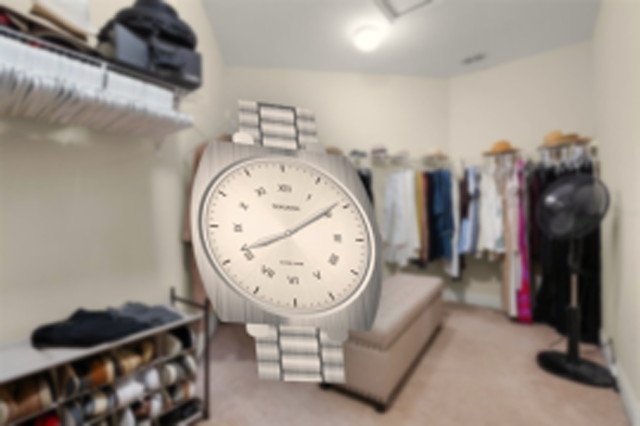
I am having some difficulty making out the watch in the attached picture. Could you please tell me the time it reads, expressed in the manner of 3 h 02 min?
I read 8 h 09 min
